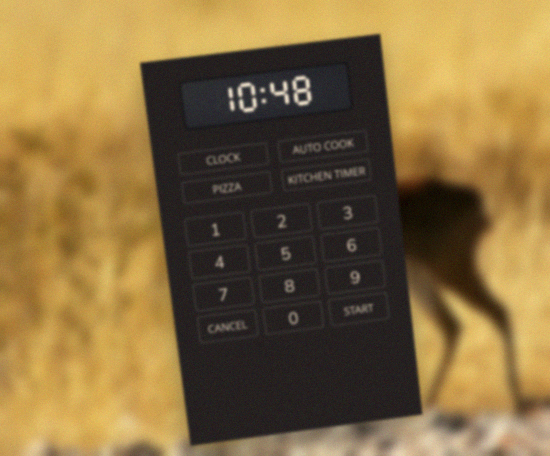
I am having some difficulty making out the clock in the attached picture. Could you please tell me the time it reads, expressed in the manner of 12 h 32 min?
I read 10 h 48 min
